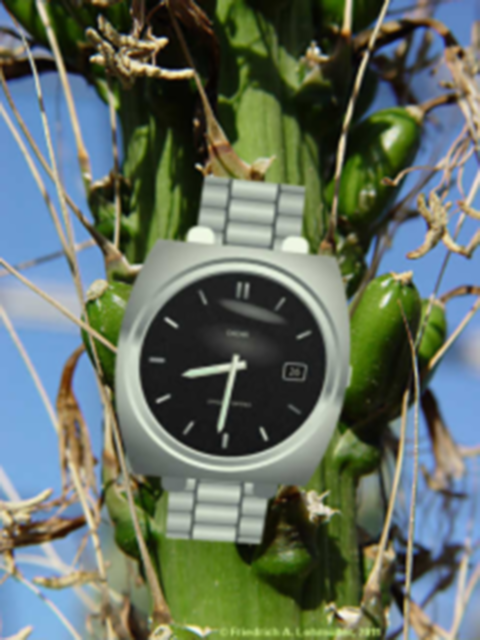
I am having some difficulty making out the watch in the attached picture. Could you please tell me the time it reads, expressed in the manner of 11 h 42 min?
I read 8 h 31 min
